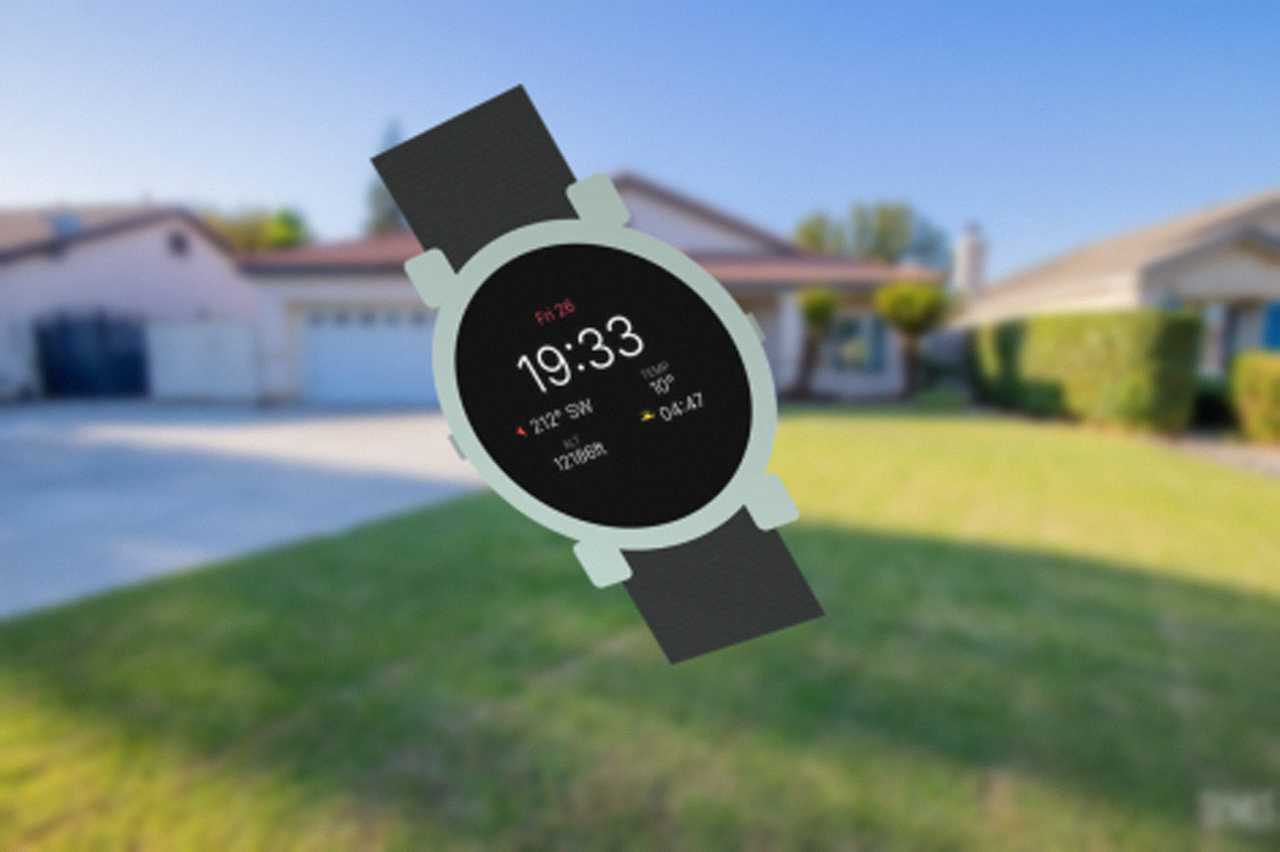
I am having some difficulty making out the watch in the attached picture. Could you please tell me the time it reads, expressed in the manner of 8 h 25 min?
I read 19 h 33 min
